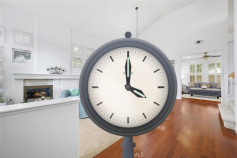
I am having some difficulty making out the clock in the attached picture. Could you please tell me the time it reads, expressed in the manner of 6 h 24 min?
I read 4 h 00 min
